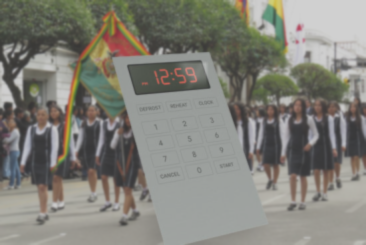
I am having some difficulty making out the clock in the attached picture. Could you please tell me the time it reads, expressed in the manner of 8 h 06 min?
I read 12 h 59 min
